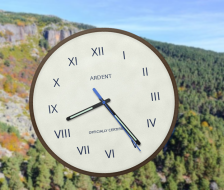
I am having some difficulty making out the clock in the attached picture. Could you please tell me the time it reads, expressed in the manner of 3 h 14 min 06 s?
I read 8 h 24 min 25 s
